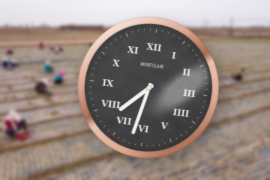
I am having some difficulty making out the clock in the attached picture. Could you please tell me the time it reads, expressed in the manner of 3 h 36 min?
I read 7 h 32 min
